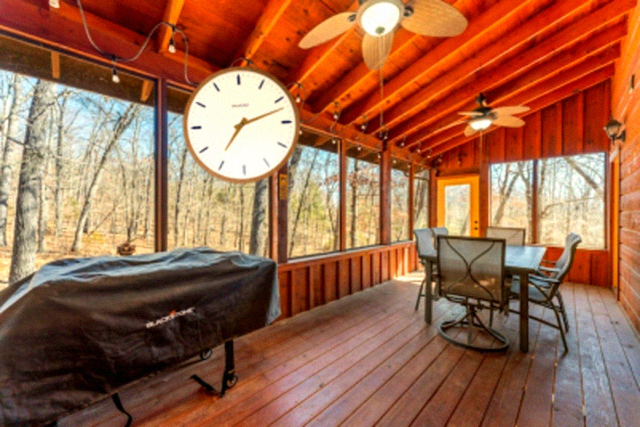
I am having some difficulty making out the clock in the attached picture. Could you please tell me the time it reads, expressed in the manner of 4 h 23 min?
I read 7 h 12 min
